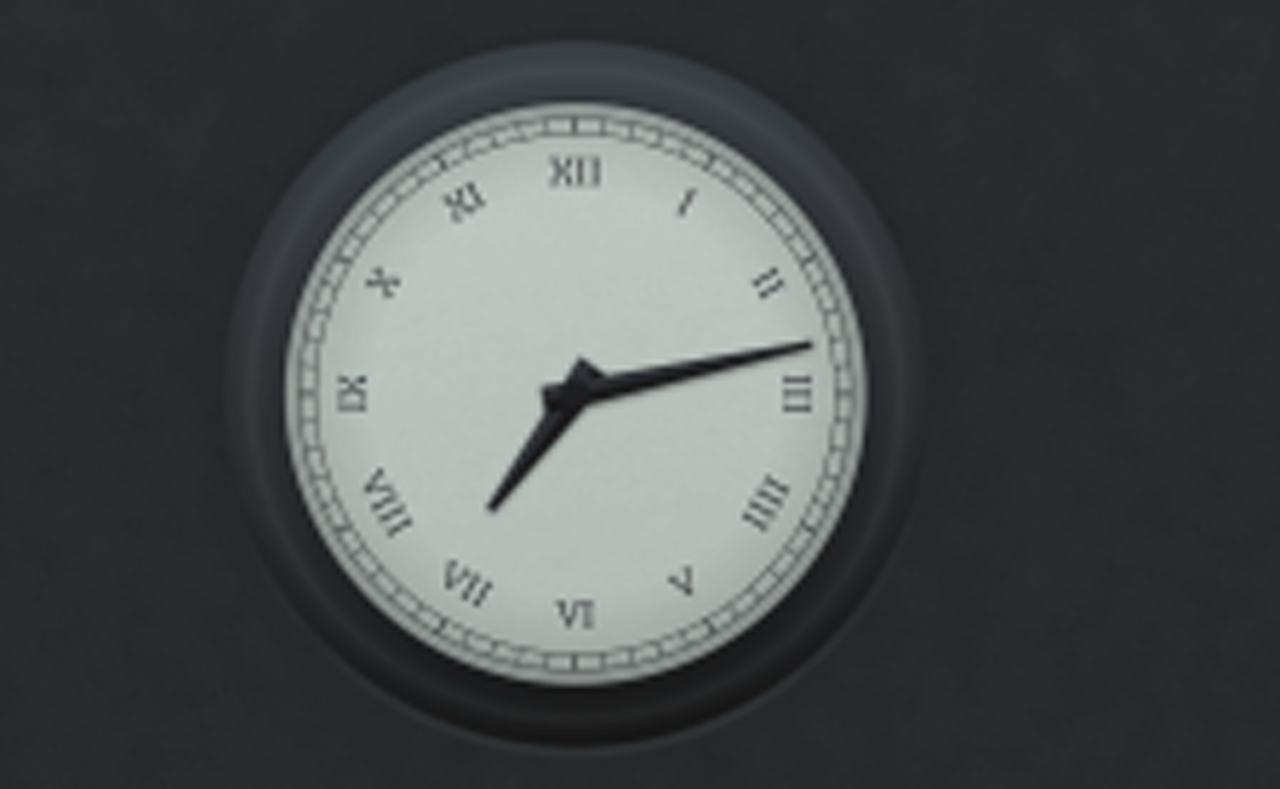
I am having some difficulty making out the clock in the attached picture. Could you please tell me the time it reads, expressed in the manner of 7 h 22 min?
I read 7 h 13 min
